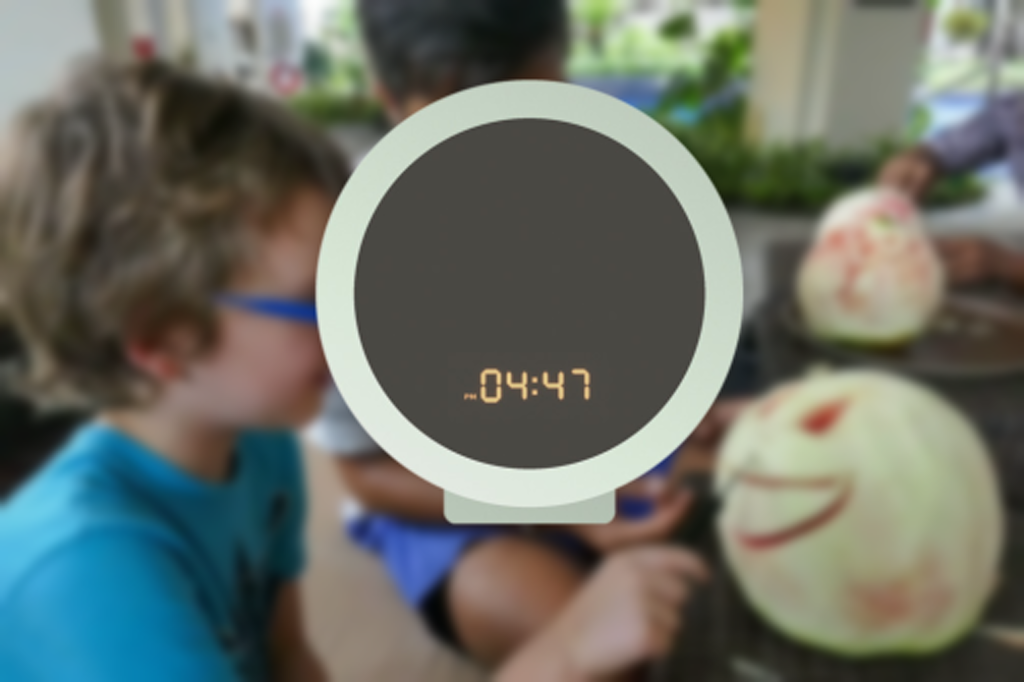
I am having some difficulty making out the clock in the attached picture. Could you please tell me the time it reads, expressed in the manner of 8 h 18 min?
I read 4 h 47 min
